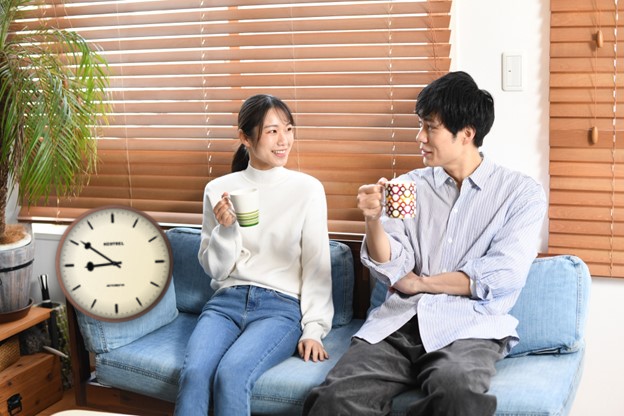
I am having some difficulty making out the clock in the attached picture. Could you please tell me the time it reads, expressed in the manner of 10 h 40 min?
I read 8 h 51 min
